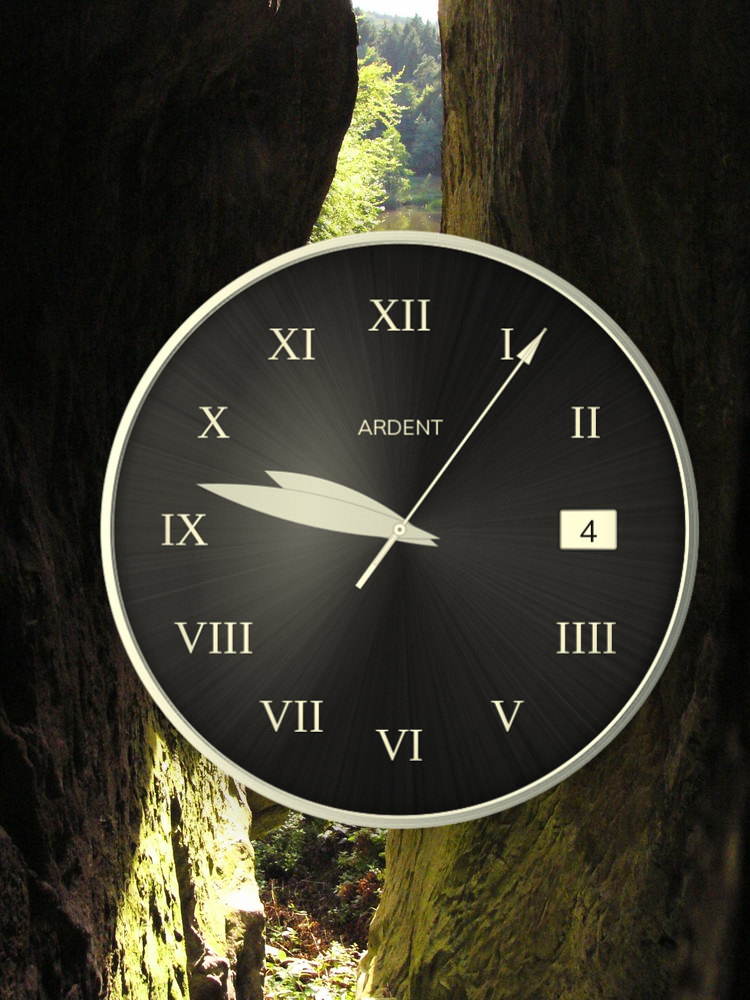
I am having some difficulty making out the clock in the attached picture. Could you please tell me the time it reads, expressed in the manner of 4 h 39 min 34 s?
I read 9 h 47 min 06 s
